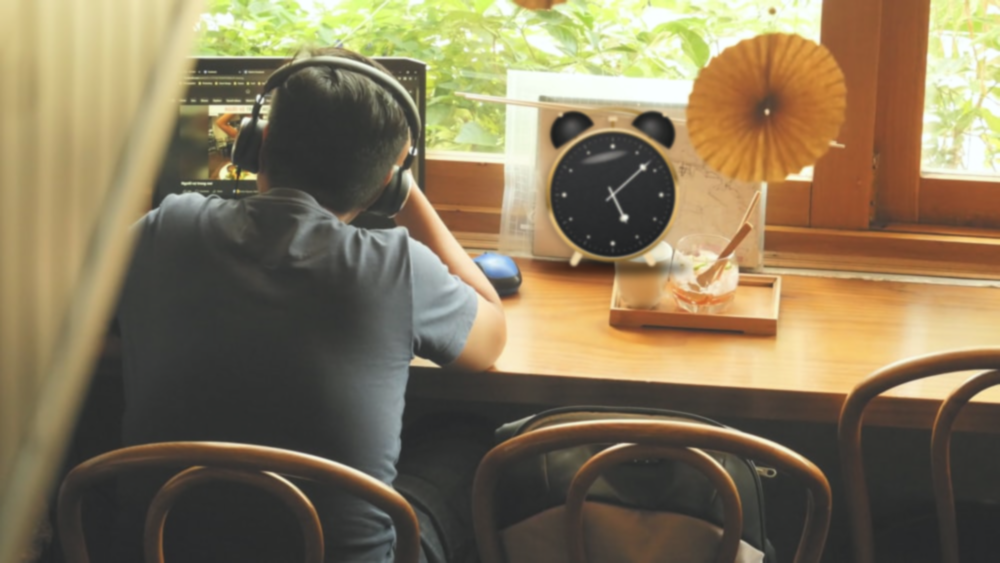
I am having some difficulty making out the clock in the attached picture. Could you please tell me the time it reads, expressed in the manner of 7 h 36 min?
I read 5 h 08 min
